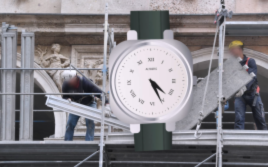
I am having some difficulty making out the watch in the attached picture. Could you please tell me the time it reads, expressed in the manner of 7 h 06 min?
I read 4 h 26 min
